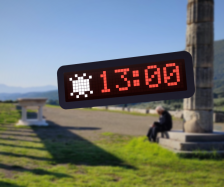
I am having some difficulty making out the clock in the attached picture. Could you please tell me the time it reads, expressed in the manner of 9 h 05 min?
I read 13 h 00 min
